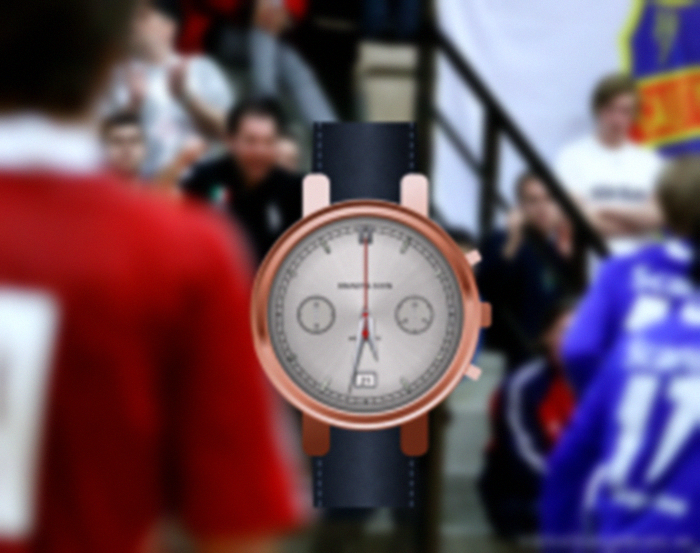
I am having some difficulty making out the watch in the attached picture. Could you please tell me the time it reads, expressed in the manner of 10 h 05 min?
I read 5 h 32 min
